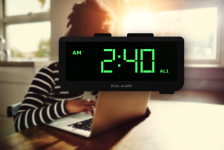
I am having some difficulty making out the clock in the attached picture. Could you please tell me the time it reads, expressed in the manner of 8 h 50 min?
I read 2 h 40 min
